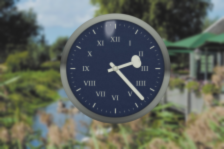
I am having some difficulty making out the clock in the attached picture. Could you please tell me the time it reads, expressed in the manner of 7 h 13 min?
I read 2 h 23 min
